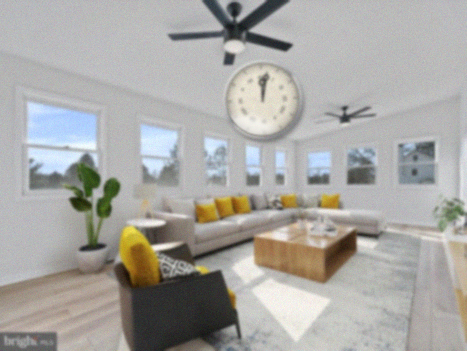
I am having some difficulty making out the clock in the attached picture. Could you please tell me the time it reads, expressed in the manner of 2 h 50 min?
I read 12 h 02 min
